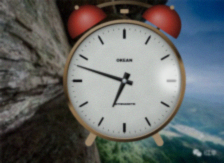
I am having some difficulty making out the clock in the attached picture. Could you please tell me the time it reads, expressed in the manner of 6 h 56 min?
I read 6 h 48 min
